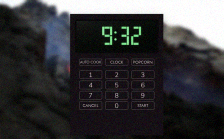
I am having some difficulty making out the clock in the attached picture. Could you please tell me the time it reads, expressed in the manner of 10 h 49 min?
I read 9 h 32 min
